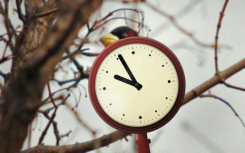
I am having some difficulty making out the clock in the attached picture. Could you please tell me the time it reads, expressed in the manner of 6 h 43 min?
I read 9 h 56 min
